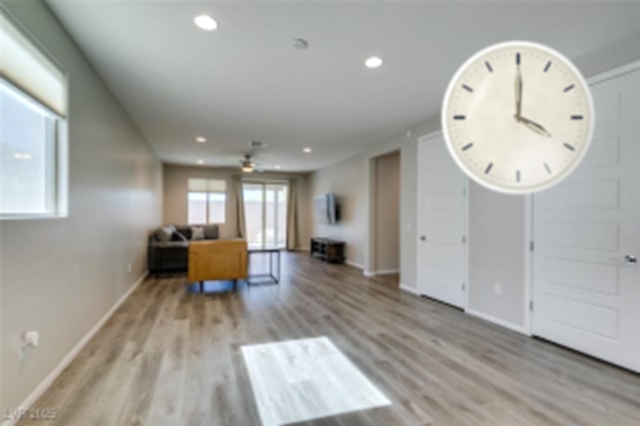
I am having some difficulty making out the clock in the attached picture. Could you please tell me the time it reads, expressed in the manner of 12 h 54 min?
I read 4 h 00 min
